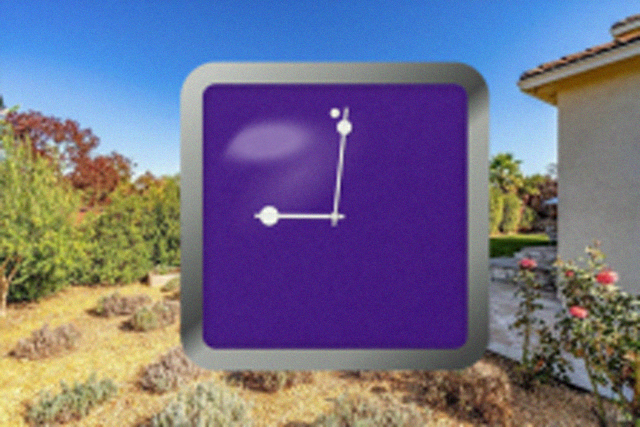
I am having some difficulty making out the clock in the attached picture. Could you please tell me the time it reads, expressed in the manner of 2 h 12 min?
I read 9 h 01 min
